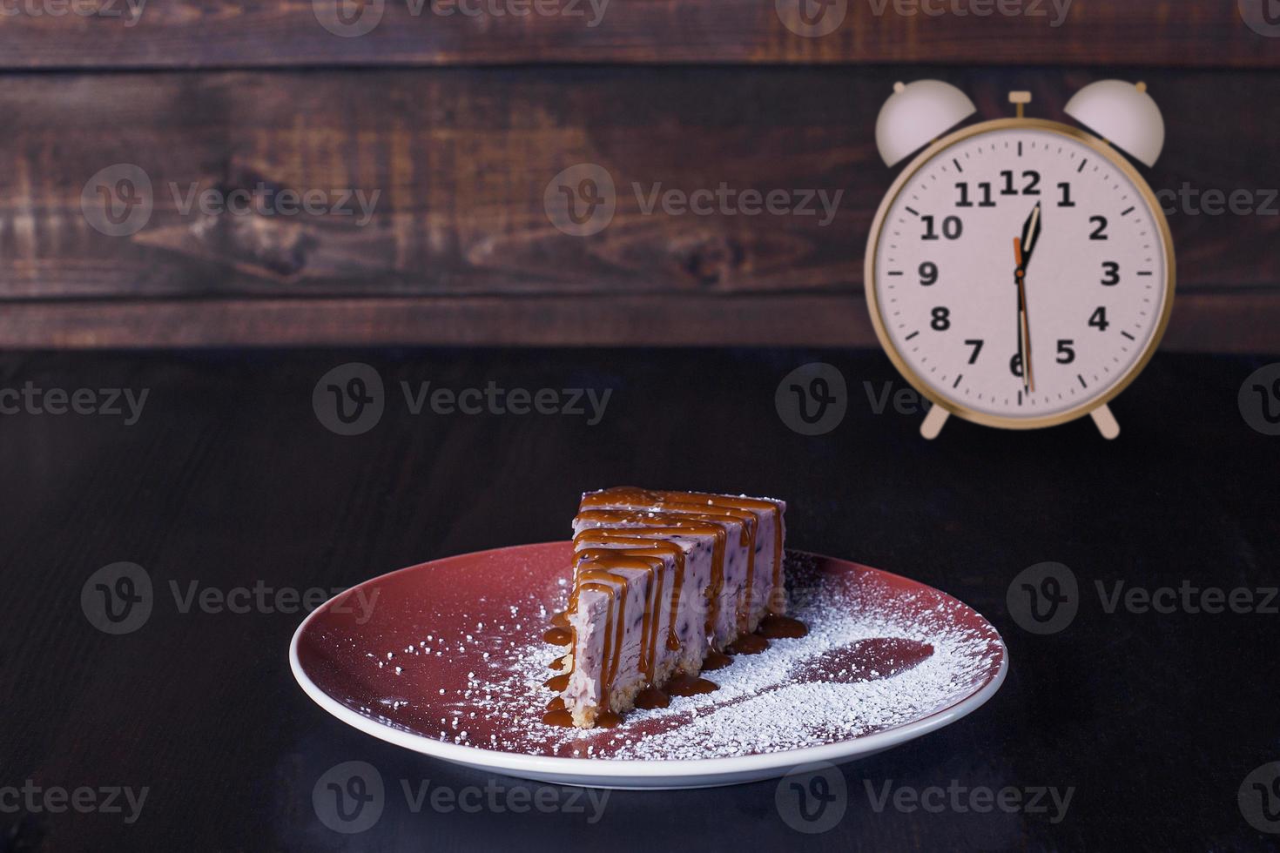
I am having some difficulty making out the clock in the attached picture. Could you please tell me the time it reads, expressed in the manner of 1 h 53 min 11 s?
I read 12 h 29 min 29 s
